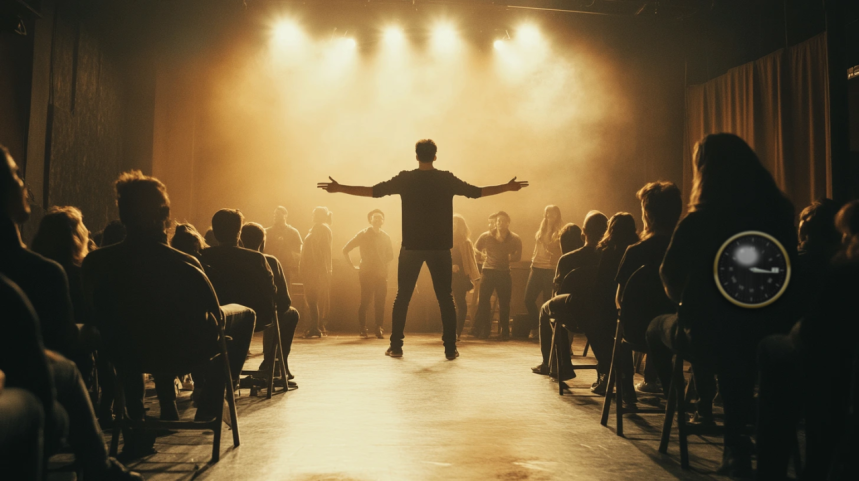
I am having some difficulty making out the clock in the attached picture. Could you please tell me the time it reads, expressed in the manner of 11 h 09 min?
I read 3 h 16 min
